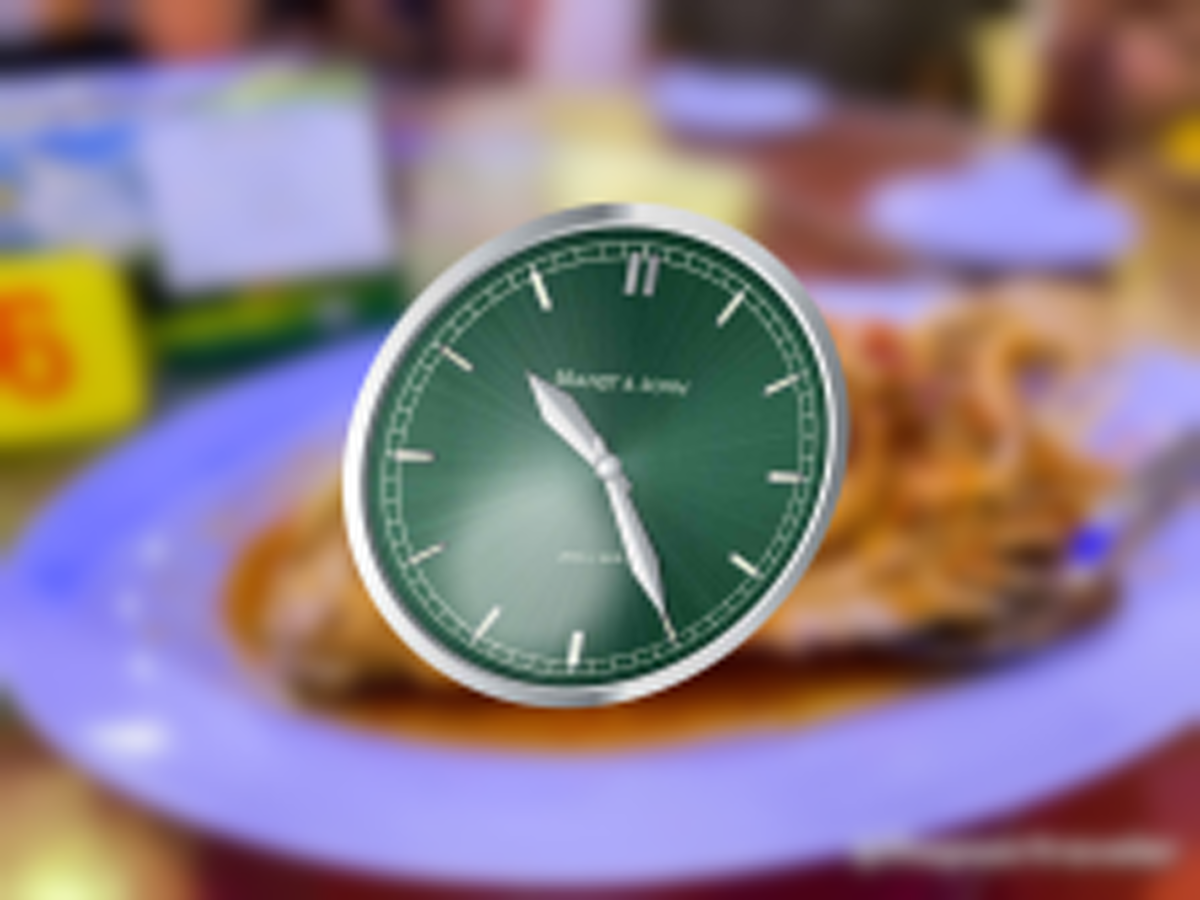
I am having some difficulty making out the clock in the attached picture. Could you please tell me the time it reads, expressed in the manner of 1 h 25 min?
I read 10 h 25 min
